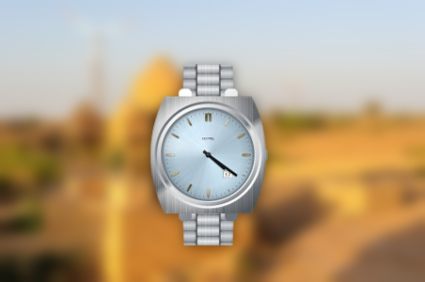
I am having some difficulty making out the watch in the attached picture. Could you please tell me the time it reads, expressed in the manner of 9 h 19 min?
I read 4 h 21 min
